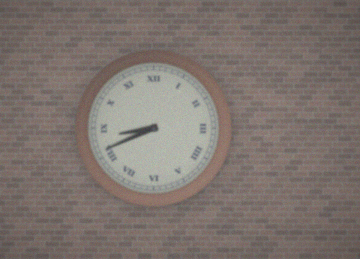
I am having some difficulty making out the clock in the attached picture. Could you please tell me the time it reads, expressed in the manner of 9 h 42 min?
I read 8 h 41 min
